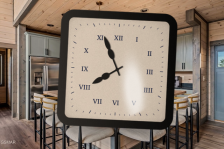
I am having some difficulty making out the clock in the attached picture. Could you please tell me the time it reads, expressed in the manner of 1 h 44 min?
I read 7 h 56 min
